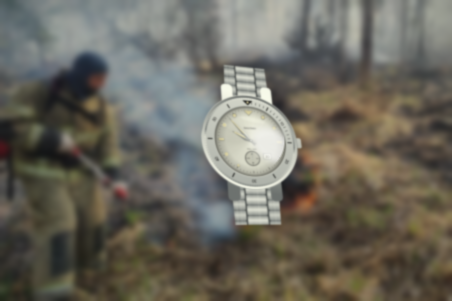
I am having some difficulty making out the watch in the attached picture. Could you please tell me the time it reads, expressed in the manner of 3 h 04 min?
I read 9 h 53 min
